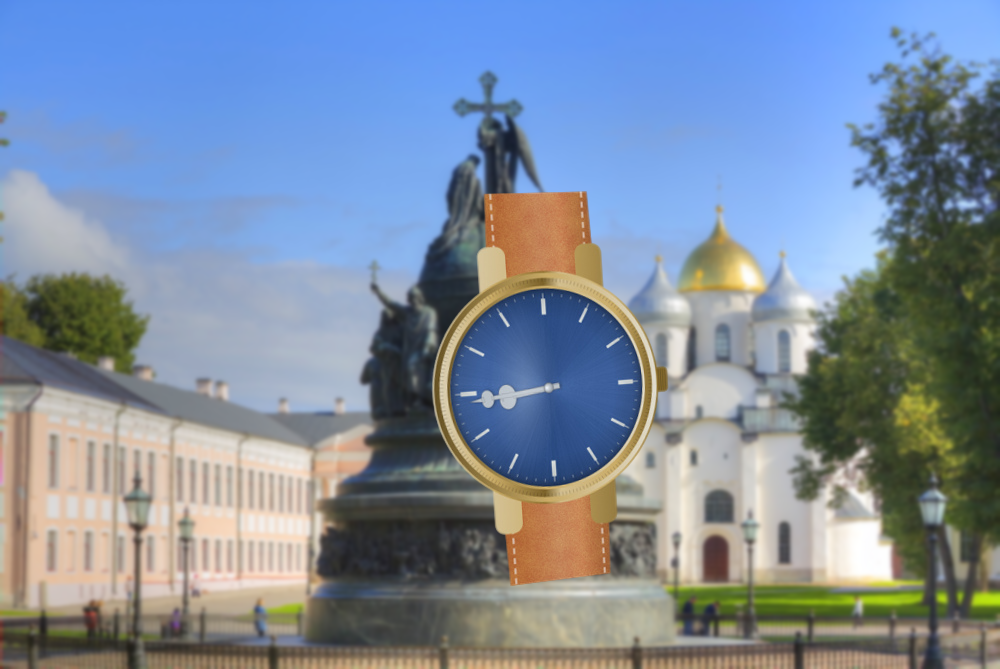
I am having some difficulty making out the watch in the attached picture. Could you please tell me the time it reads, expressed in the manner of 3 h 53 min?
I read 8 h 44 min
